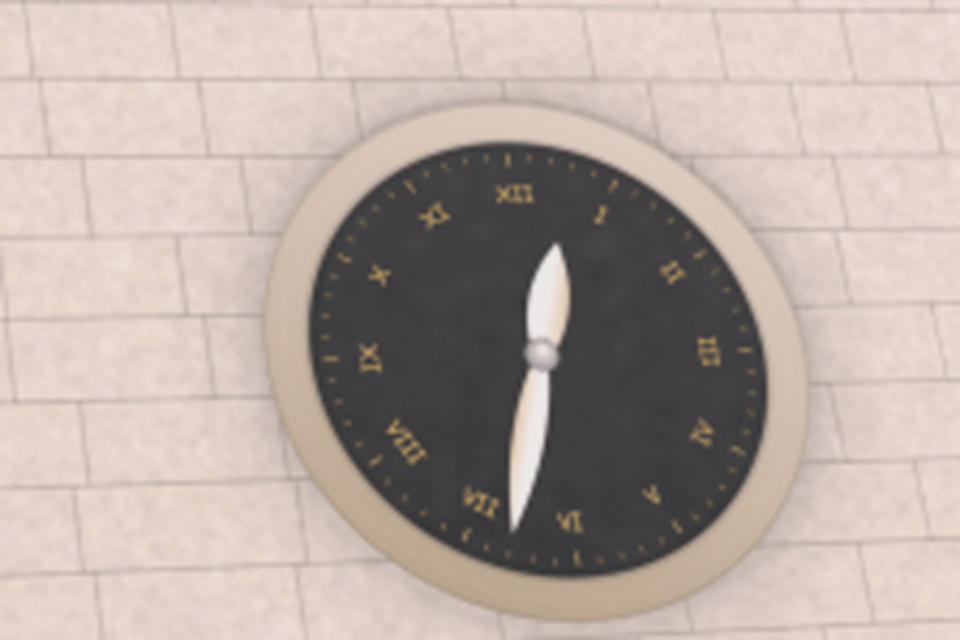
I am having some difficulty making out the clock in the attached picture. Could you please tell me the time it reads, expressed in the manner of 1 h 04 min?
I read 12 h 33 min
